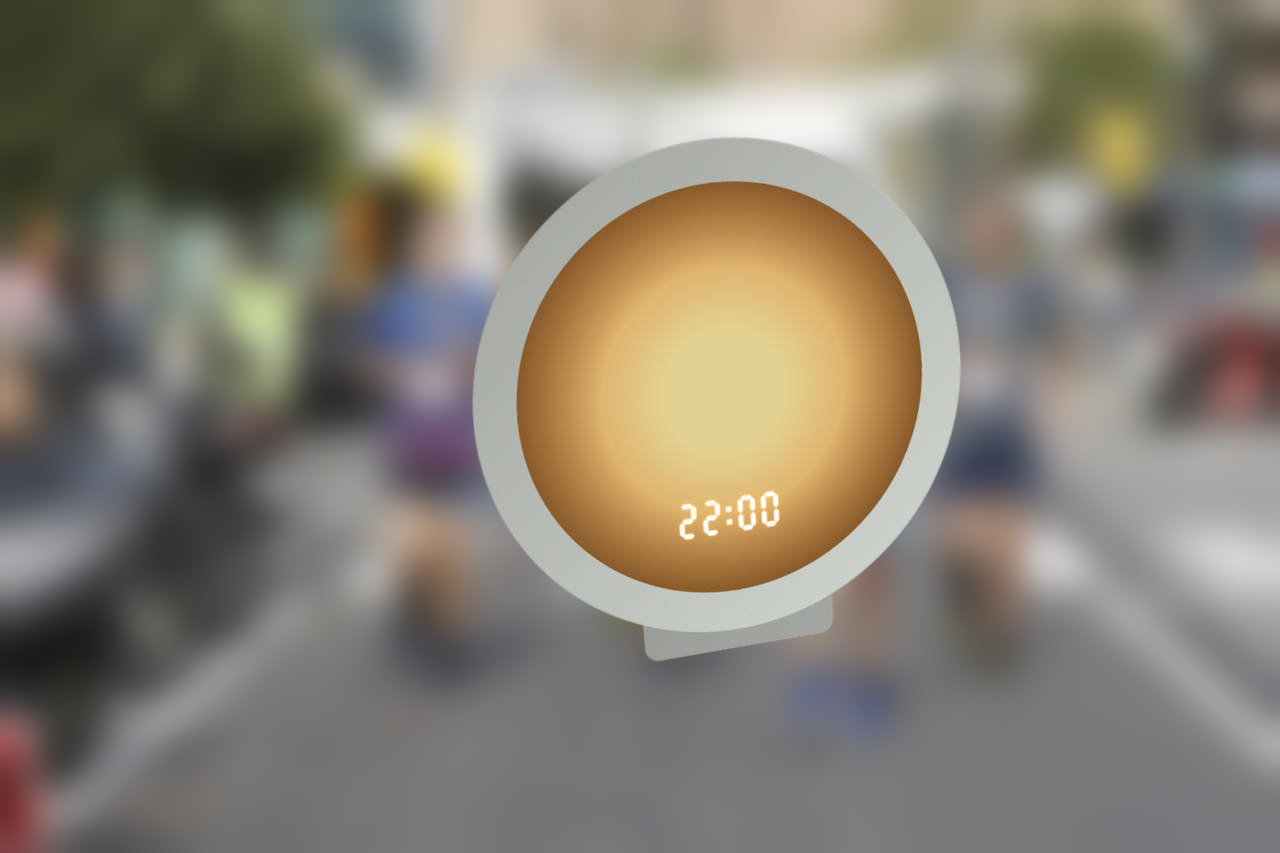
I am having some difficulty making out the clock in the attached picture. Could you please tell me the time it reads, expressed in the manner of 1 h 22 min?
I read 22 h 00 min
